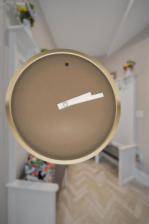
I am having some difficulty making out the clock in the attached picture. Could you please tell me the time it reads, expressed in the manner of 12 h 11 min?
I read 2 h 12 min
